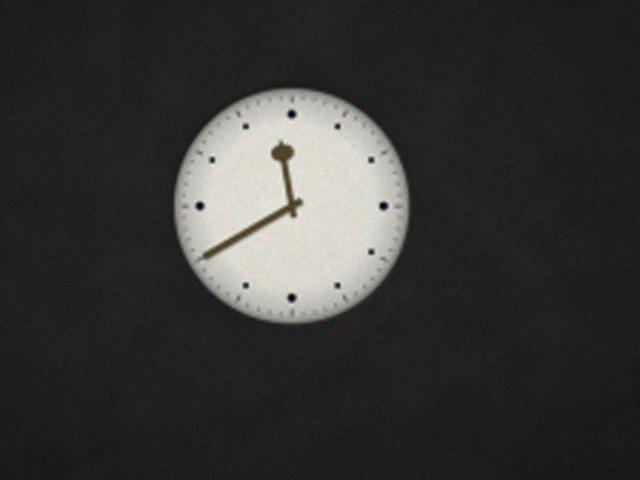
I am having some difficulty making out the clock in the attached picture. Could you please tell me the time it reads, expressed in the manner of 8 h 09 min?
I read 11 h 40 min
